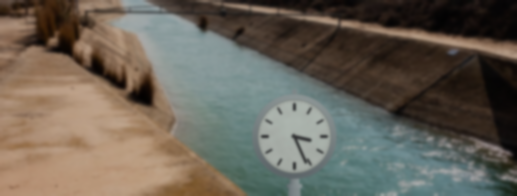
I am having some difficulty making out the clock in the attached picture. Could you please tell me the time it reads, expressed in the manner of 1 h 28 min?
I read 3 h 26 min
